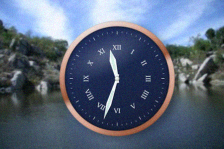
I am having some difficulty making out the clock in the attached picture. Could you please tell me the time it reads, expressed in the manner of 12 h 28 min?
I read 11 h 33 min
